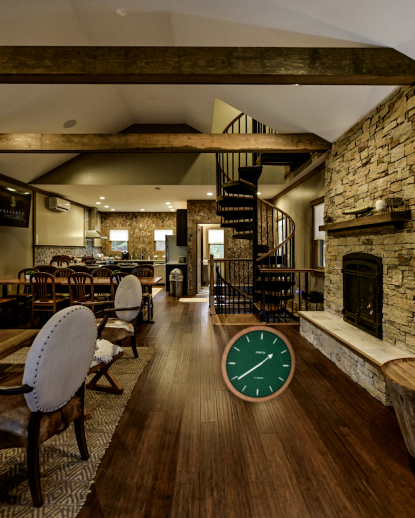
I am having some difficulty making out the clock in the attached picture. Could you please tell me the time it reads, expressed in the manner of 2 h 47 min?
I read 1 h 39 min
